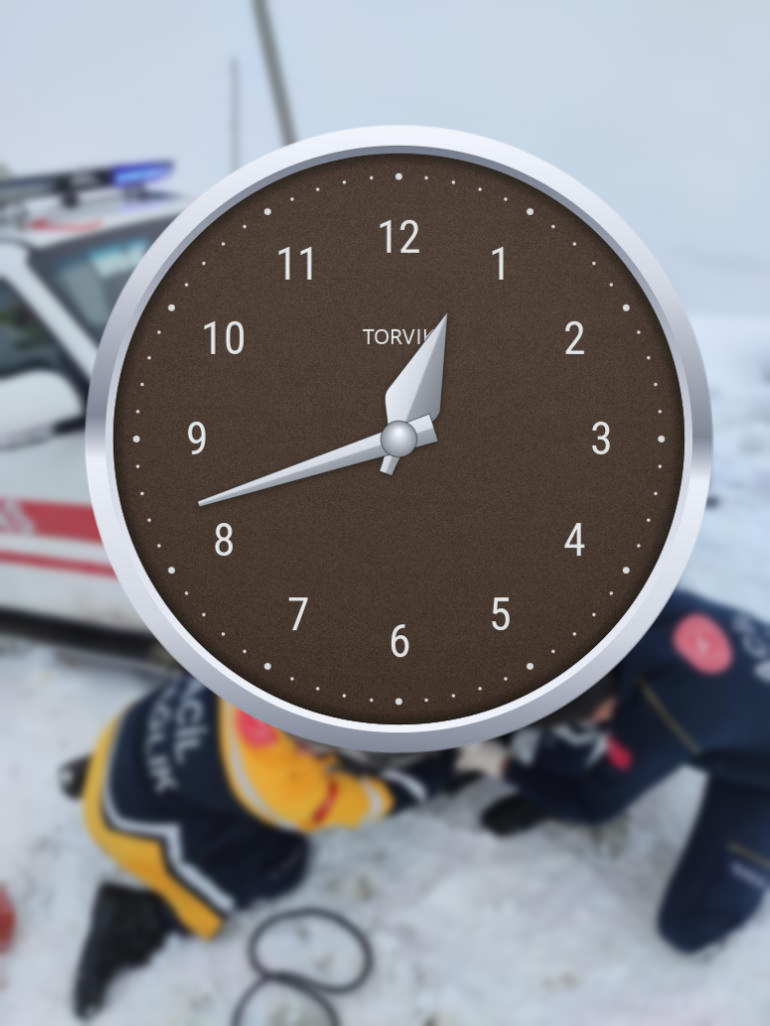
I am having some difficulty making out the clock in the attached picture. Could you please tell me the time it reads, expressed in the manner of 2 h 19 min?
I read 12 h 42 min
